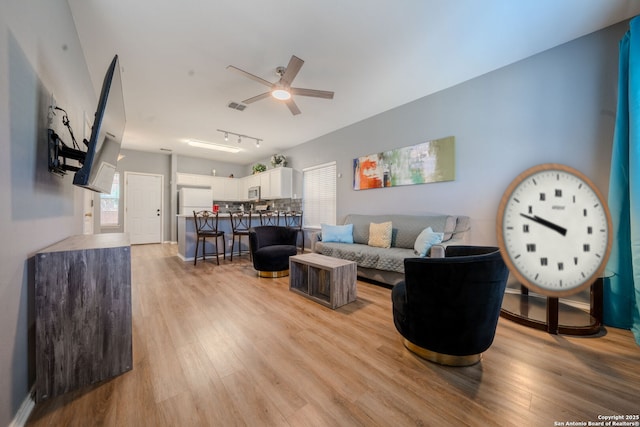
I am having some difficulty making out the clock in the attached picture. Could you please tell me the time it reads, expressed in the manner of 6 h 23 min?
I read 9 h 48 min
